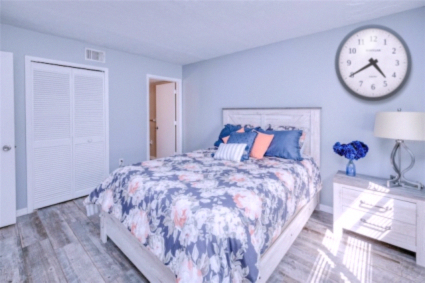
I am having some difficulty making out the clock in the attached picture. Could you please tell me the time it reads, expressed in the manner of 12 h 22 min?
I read 4 h 40 min
